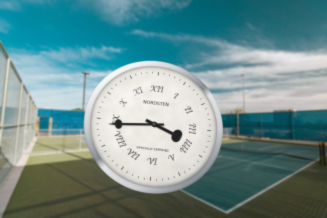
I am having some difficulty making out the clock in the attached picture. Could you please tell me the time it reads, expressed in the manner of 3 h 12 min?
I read 3 h 44 min
